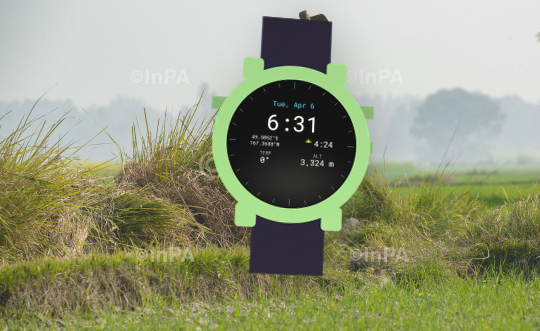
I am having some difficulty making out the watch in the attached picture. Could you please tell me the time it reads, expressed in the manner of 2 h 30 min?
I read 6 h 31 min
